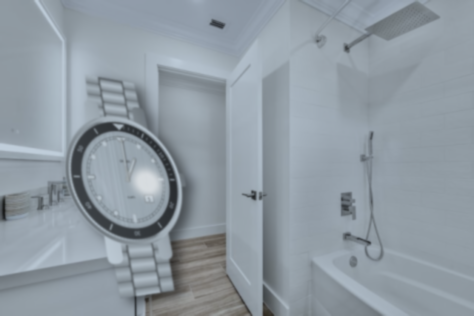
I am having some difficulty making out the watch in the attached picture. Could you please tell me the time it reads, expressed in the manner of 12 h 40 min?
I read 1 h 00 min
